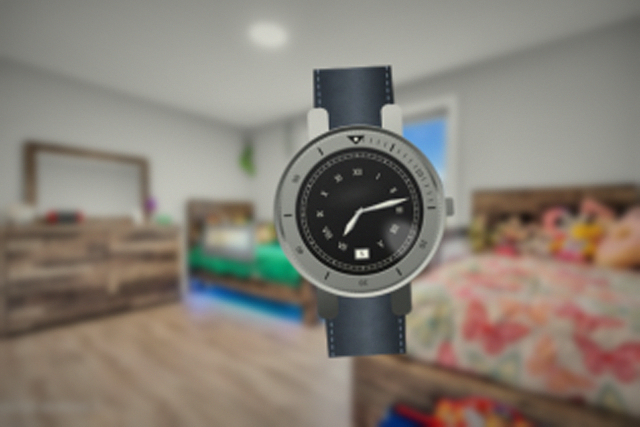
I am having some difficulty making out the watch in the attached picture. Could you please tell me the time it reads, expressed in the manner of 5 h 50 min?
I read 7 h 13 min
